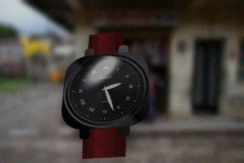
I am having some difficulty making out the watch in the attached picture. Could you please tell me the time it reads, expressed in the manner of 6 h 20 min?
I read 2 h 27 min
